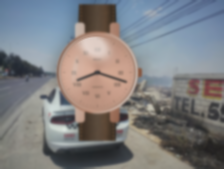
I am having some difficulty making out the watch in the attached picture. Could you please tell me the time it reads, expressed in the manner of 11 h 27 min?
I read 8 h 18 min
